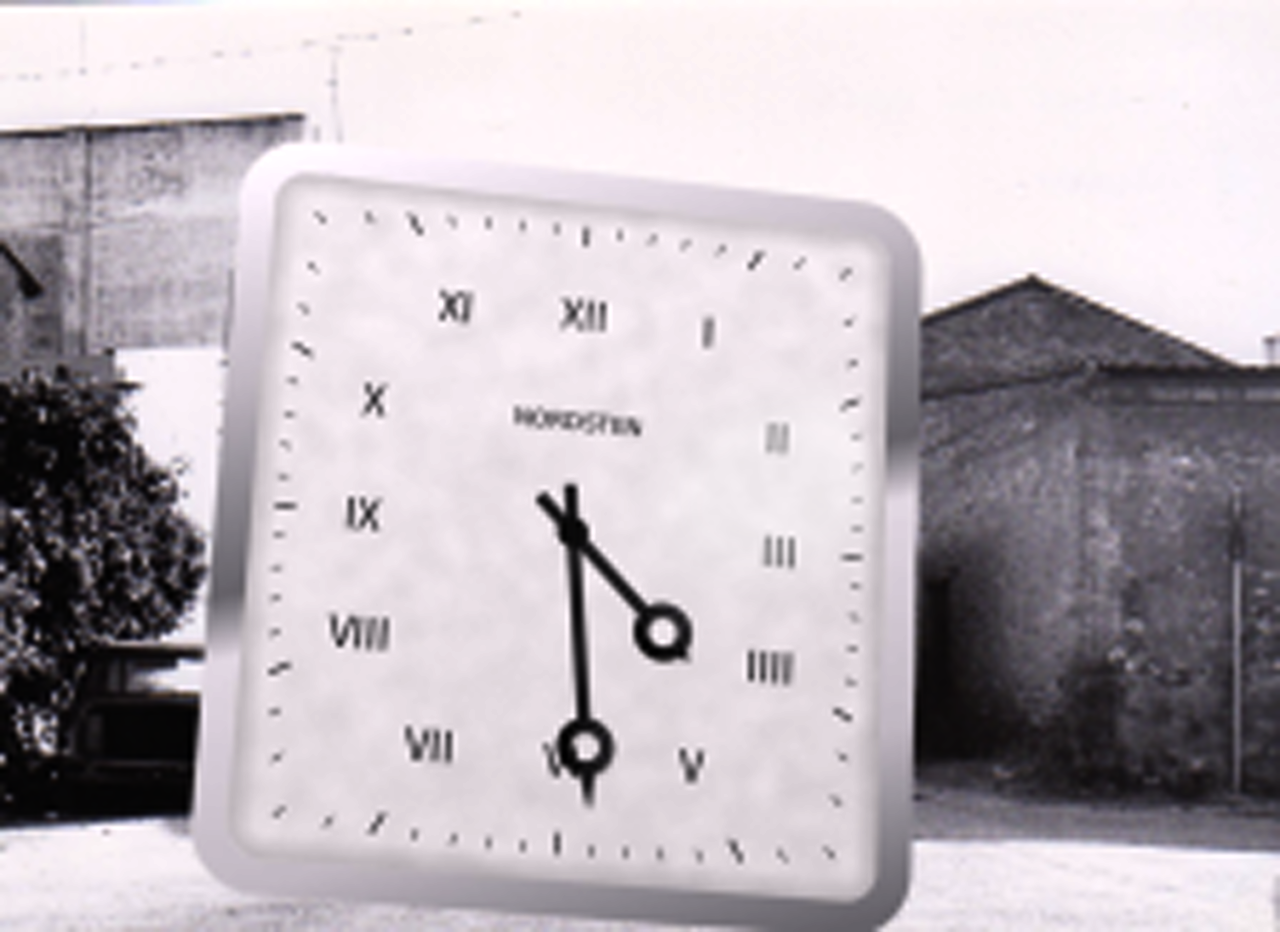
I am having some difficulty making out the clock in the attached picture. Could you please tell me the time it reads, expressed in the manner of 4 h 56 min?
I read 4 h 29 min
